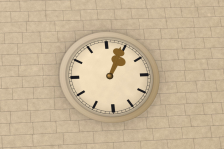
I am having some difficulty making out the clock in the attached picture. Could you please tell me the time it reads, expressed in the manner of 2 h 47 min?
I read 1 h 04 min
